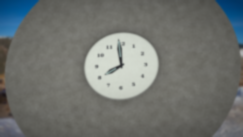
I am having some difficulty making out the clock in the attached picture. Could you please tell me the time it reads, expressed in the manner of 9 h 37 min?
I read 7 h 59 min
